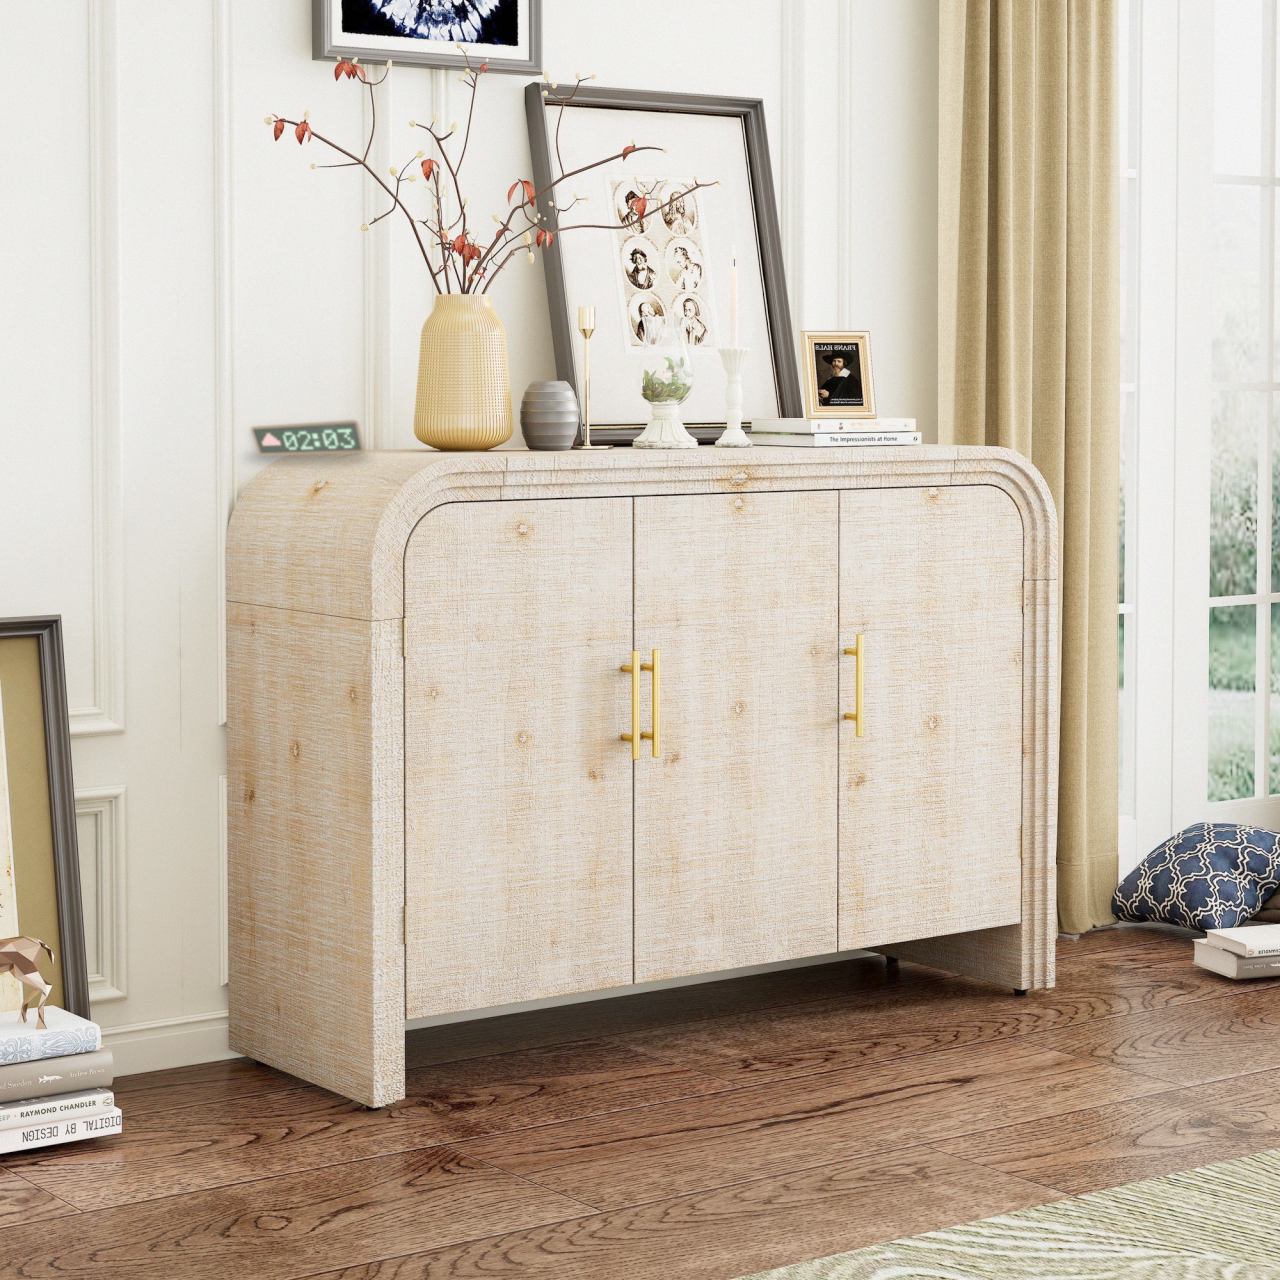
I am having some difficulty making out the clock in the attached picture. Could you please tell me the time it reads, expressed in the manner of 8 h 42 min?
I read 2 h 03 min
